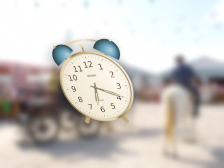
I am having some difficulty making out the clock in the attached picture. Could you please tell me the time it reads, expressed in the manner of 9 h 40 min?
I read 6 h 19 min
